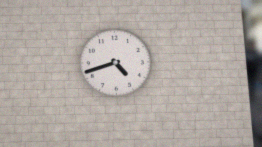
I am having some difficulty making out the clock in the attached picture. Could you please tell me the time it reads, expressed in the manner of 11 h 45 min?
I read 4 h 42 min
